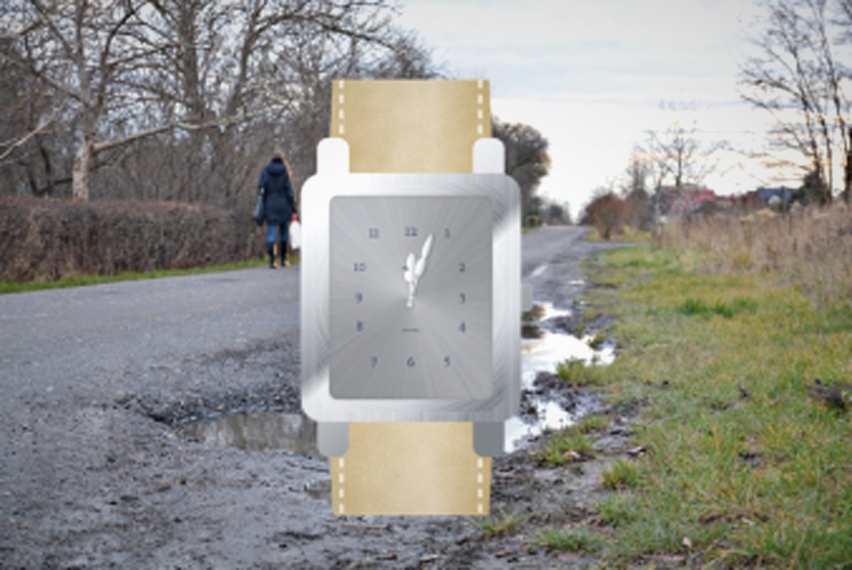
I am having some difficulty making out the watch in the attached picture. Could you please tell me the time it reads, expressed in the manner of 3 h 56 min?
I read 12 h 03 min
